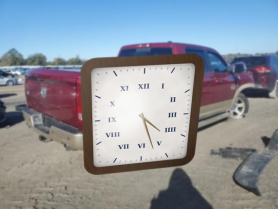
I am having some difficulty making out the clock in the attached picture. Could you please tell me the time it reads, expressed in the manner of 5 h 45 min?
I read 4 h 27 min
